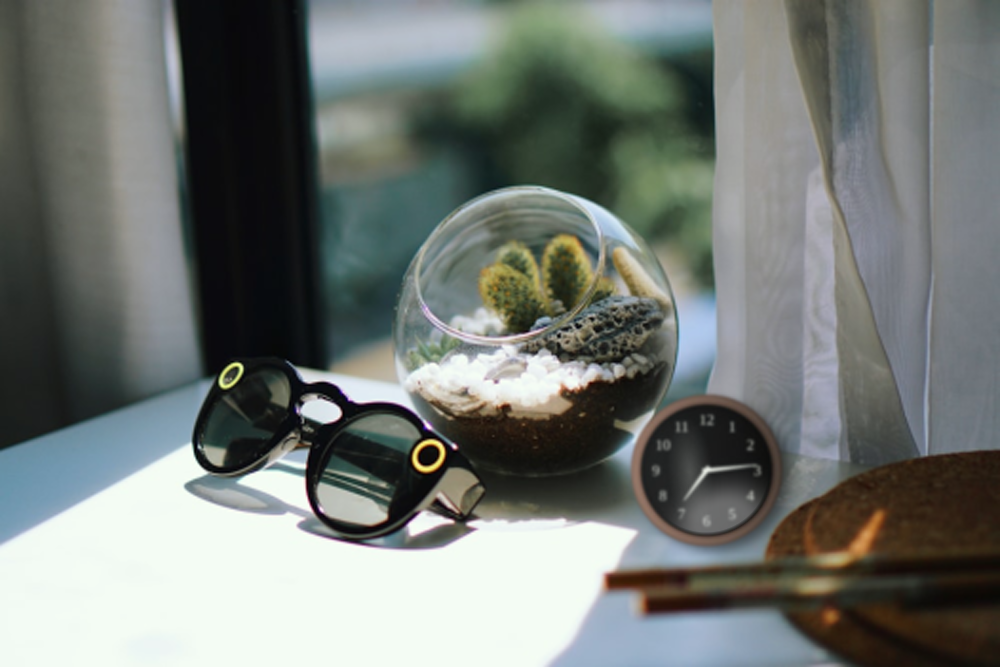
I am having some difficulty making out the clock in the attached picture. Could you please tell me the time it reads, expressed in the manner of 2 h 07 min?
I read 7 h 14 min
